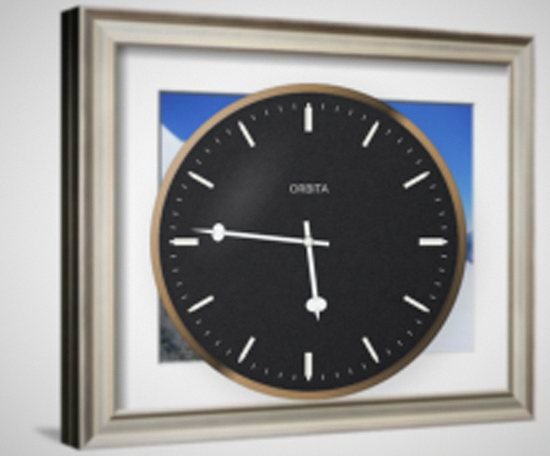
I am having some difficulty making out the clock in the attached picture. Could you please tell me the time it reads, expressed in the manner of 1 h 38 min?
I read 5 h 46 min
